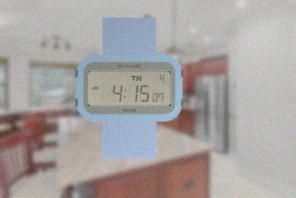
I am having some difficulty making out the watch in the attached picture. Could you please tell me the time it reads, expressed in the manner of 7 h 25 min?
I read 4 h 15 min
